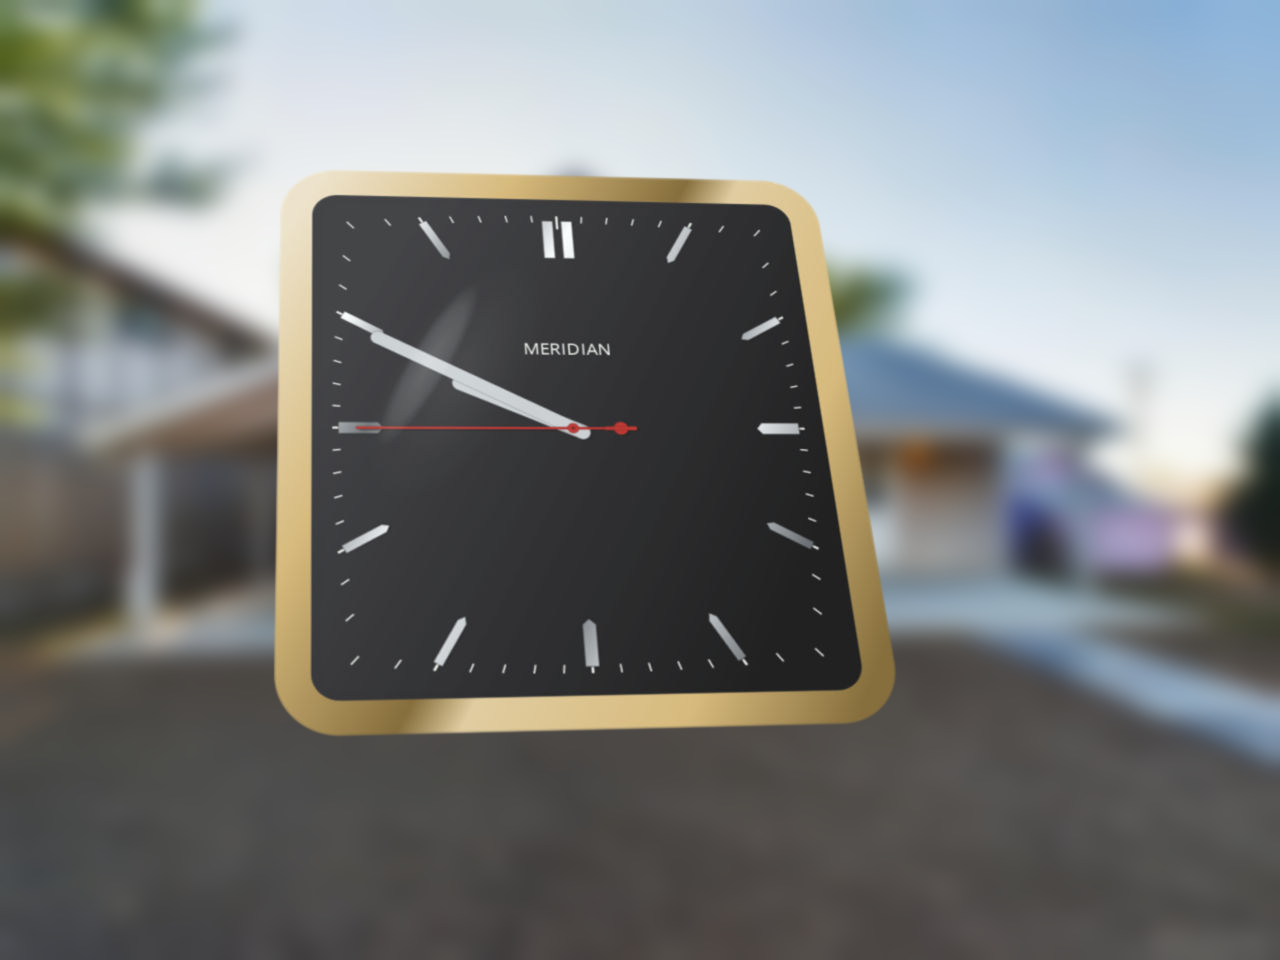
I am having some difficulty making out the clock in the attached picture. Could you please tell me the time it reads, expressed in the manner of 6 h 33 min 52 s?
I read 9 h 49 min 45 s
